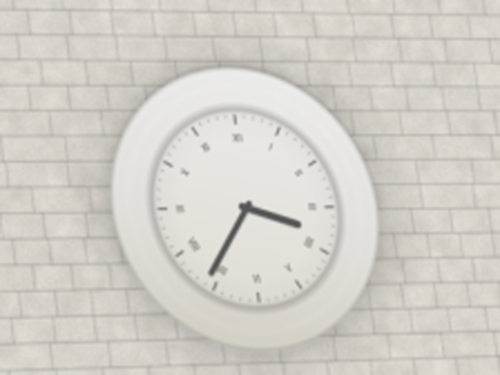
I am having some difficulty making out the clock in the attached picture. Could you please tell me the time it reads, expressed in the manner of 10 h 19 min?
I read 3 h 36 min
